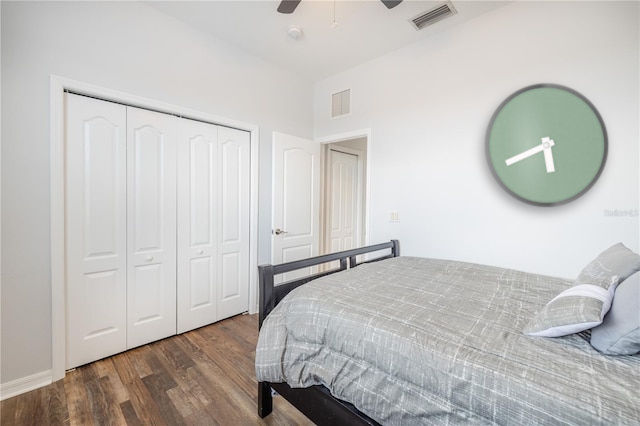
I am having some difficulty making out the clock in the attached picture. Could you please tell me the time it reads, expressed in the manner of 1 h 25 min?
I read 5 h 41 min
